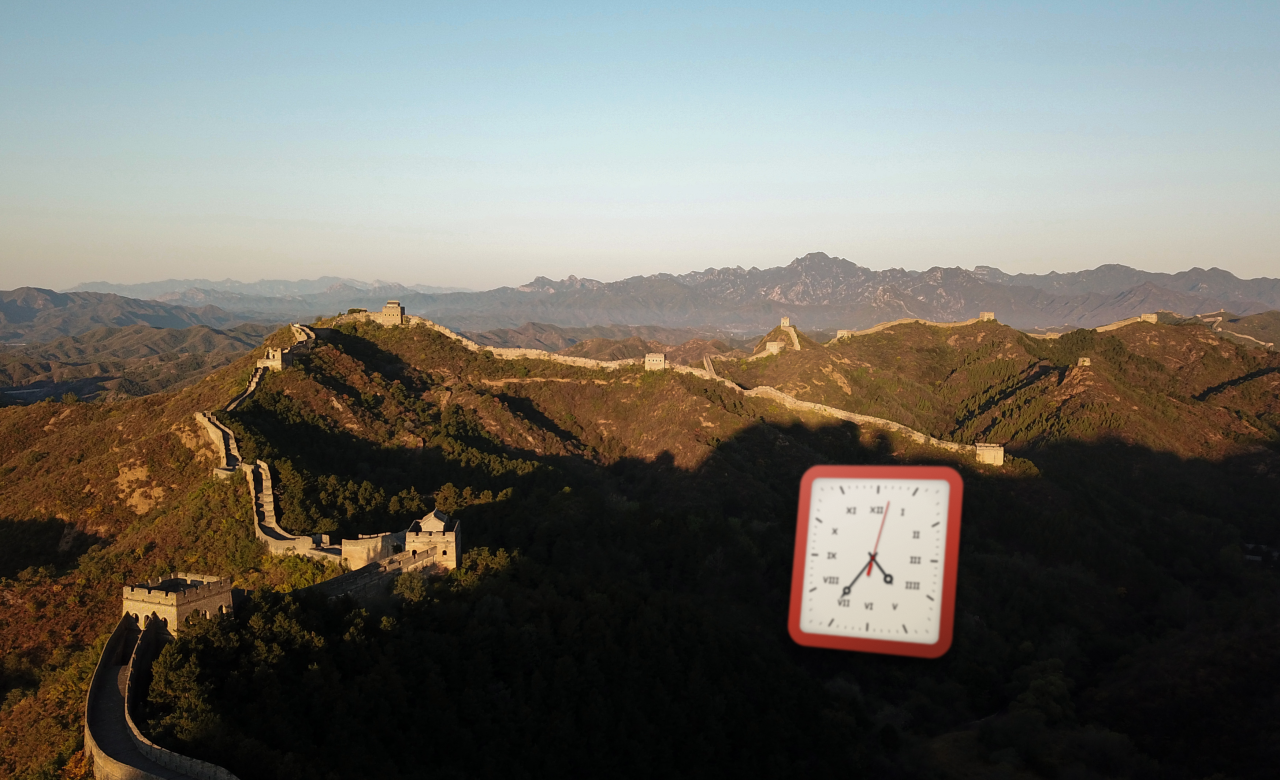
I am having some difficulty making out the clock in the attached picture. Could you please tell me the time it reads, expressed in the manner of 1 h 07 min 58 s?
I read 4 h 36 min 02 s
